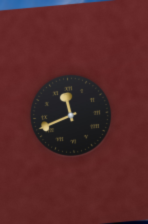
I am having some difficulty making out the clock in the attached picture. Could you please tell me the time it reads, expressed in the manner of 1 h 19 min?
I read 11 h 42 min
